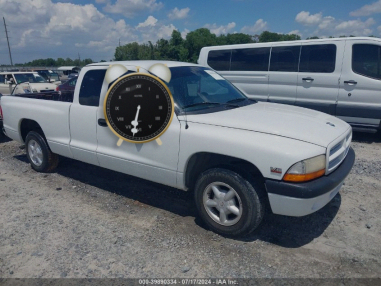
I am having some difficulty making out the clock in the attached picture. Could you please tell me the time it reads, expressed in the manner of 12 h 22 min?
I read 6 h 32 min
